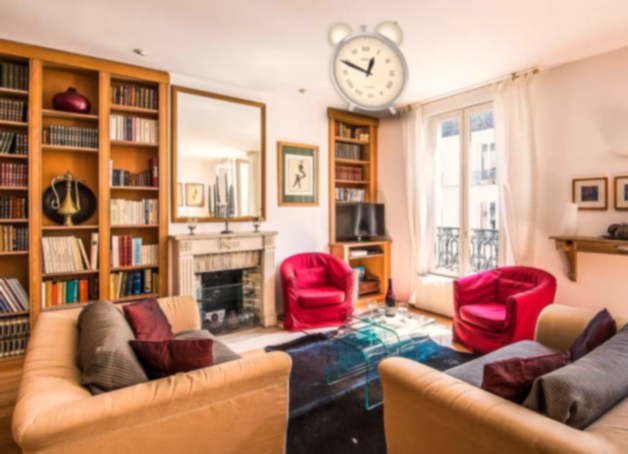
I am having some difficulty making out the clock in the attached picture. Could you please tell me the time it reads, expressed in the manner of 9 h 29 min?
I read 12 h 49 min
